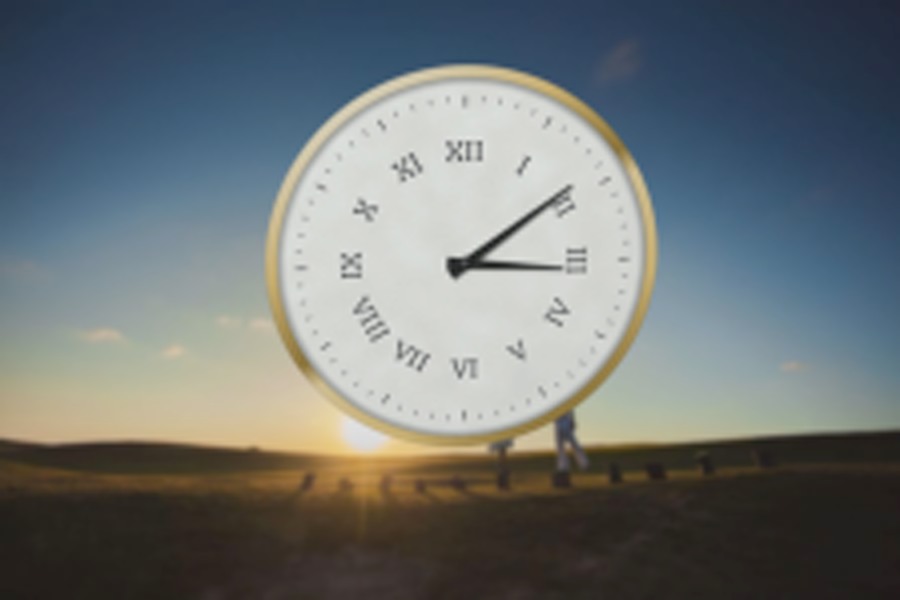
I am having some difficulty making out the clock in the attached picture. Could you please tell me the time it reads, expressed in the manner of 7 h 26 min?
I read 3 h 09 min
